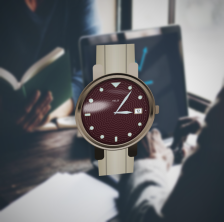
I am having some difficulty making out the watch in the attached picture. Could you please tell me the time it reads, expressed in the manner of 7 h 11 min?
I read 3 h 06 min
